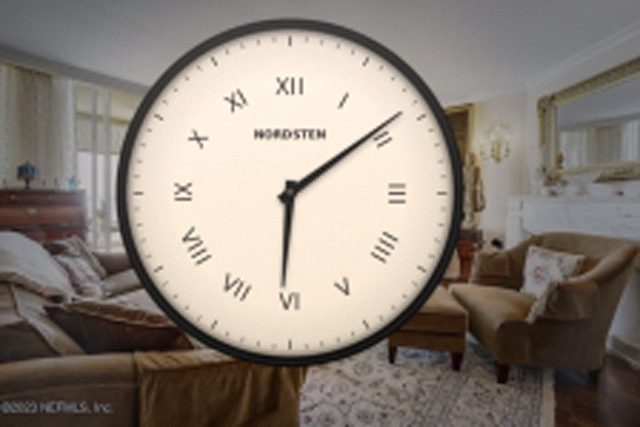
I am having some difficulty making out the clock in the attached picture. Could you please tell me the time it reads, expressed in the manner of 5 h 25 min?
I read 6 h 09 min
